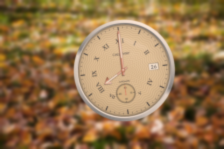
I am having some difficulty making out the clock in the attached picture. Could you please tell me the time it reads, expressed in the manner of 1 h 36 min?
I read 8 h 00 min
